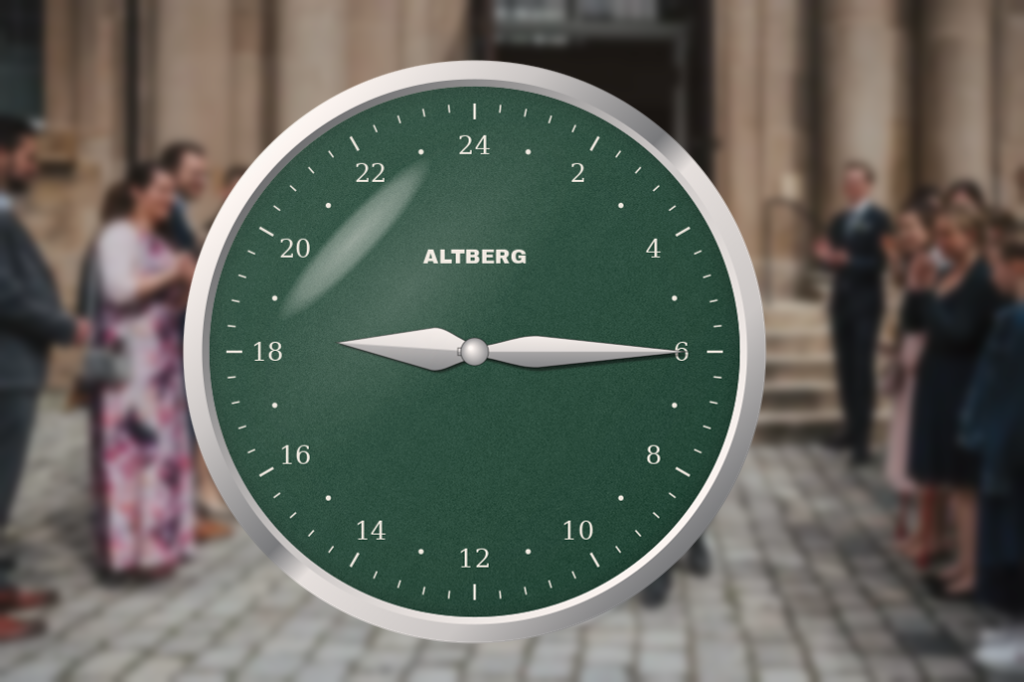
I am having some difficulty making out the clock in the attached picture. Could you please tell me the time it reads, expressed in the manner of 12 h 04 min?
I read 18 h 15 min
